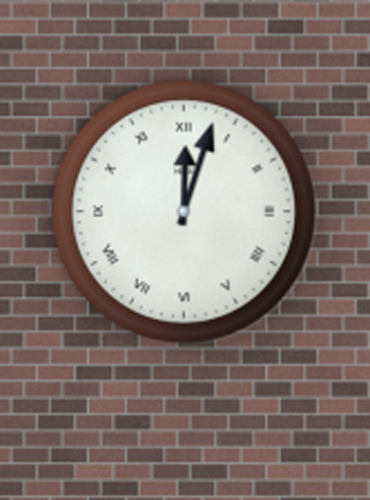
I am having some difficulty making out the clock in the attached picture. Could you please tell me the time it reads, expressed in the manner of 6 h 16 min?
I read 12 h 03 min
